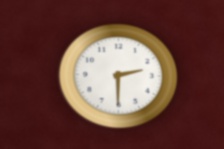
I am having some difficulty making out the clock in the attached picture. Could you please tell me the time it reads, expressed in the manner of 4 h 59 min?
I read 2 h 30 min
